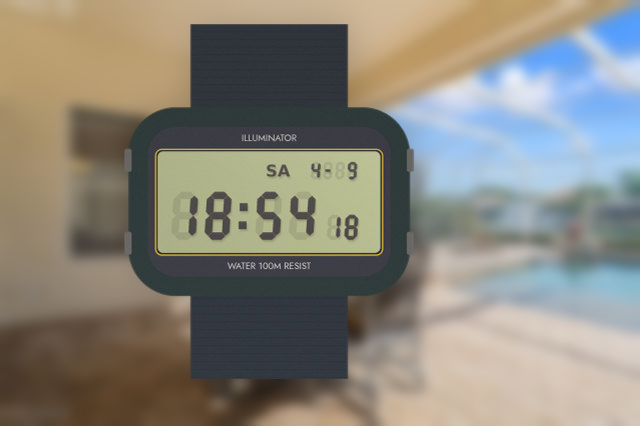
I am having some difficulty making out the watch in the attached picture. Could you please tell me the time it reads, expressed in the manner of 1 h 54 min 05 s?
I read 18 h 54 min 18 s
